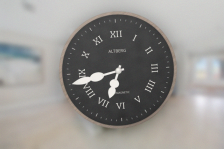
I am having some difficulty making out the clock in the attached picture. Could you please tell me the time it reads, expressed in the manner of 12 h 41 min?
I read 6 h 43 min
